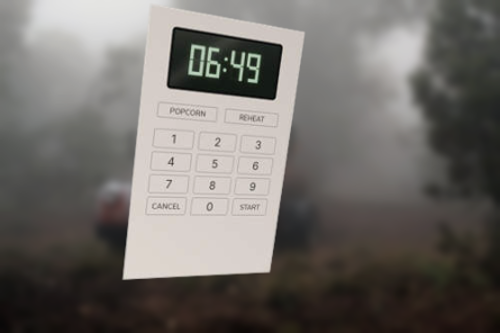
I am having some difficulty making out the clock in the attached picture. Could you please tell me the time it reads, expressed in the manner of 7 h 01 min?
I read 6 h 49 min
